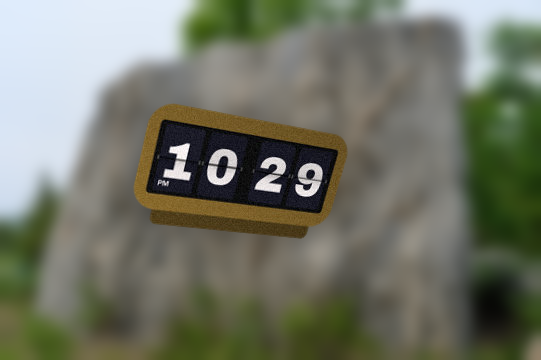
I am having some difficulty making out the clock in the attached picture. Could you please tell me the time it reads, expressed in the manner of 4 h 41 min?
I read 10 h 29 min
